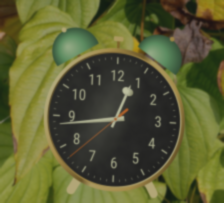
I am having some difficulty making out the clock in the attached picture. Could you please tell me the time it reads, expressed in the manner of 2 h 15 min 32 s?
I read 12 h 43 min 38 s
